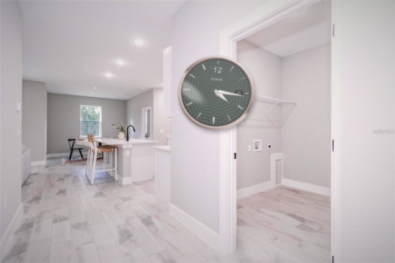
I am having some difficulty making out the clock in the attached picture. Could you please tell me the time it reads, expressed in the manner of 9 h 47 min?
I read 4 h 16 min
